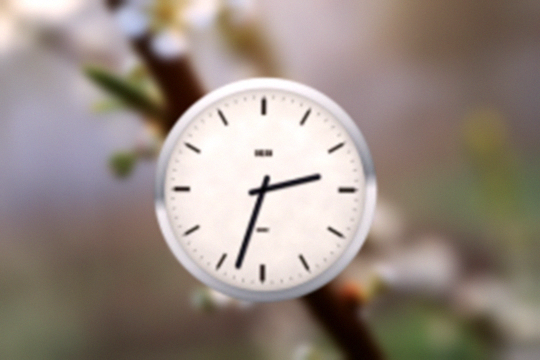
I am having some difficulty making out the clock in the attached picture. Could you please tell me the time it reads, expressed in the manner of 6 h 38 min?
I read 2 h 33 min
